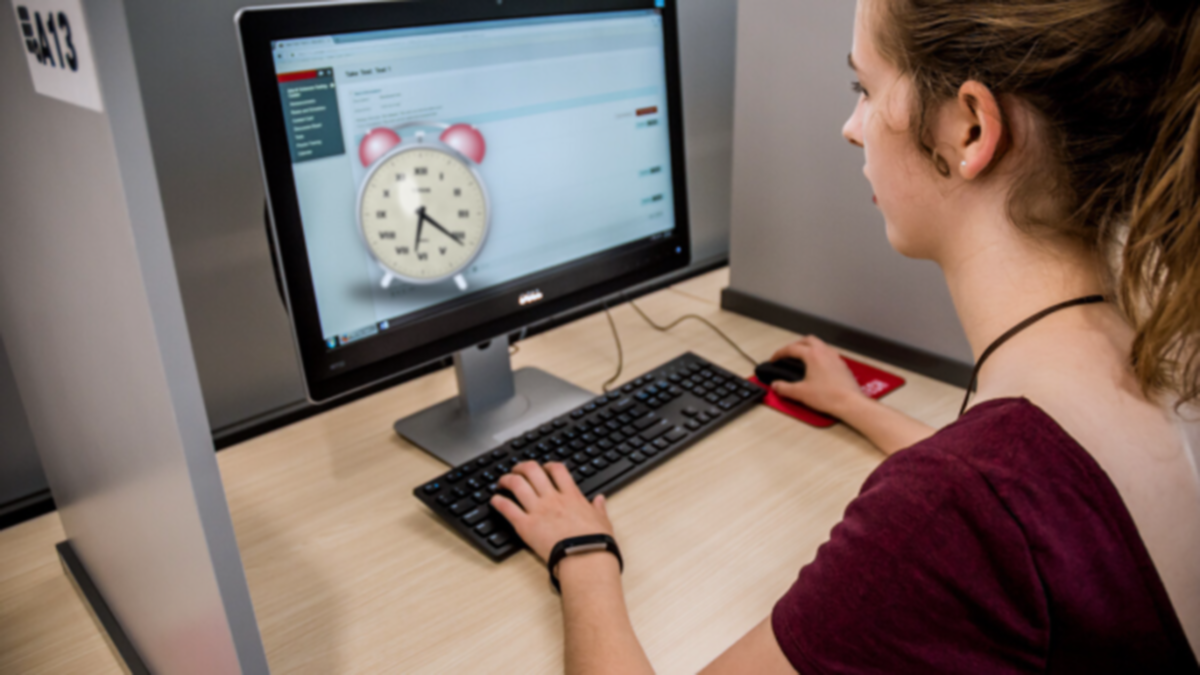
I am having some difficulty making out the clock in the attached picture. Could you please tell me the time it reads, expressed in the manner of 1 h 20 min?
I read 6 h 21 min
